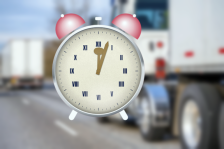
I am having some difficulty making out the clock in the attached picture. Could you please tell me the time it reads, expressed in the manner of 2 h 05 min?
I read 12 h 03 min
